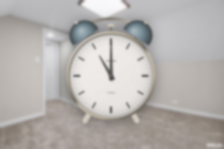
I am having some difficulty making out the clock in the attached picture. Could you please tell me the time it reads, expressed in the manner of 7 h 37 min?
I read 11 h 00 min
